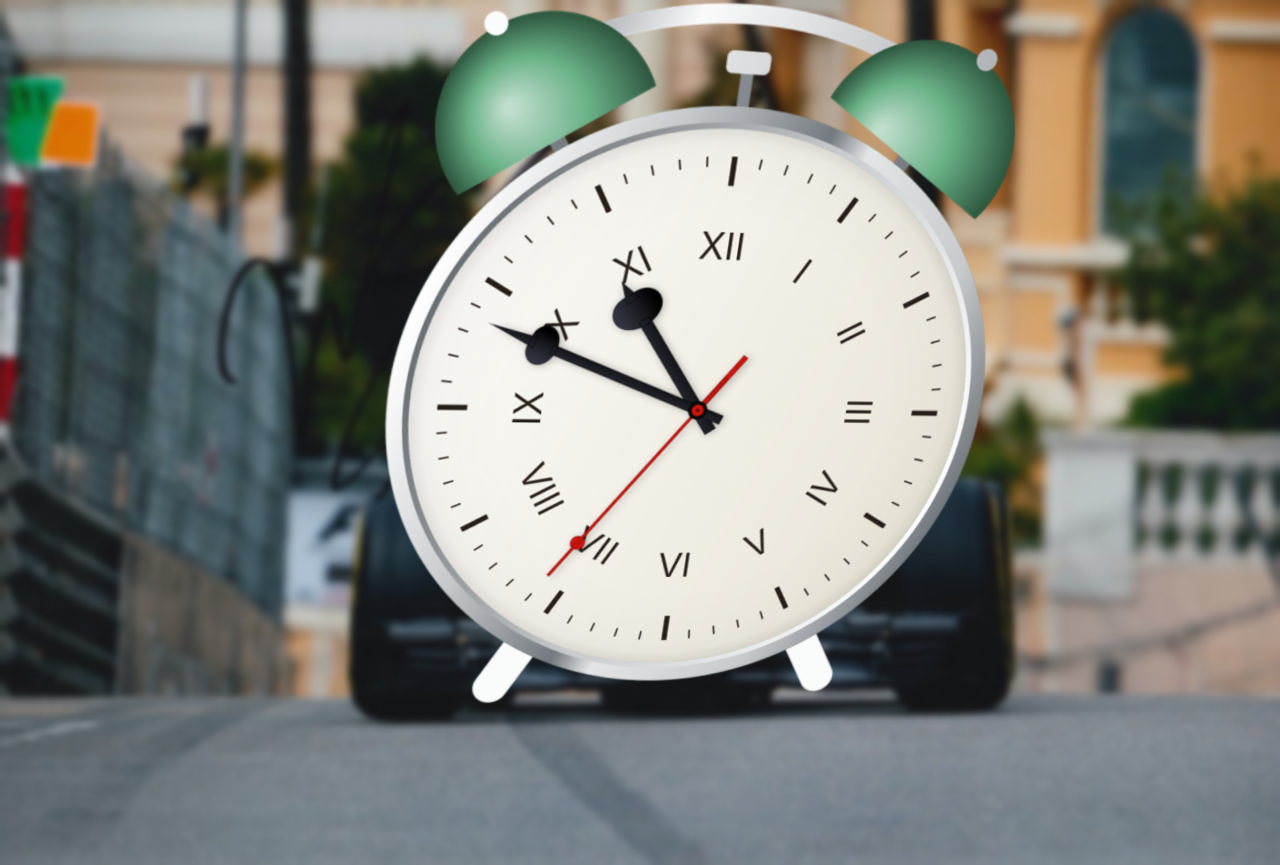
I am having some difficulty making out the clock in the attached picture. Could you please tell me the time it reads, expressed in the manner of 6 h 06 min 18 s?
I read 10 h 48 min 36 s
